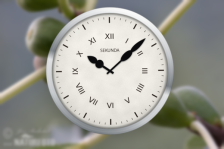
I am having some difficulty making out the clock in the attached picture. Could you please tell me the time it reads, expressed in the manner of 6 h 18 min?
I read 10 h 08 min
